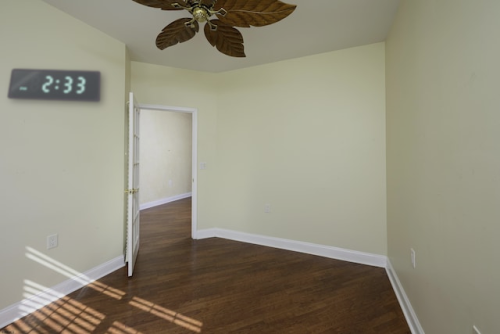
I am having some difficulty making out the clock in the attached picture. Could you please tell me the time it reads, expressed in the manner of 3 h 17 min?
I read 2 h 33 min
